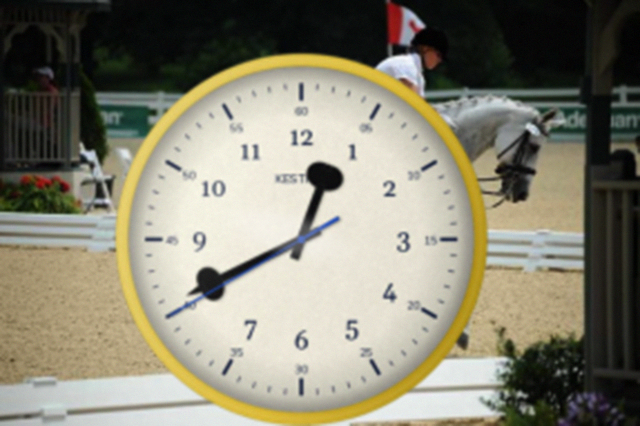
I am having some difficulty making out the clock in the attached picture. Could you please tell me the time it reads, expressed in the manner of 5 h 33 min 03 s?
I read 12 h 40 min 40 s
